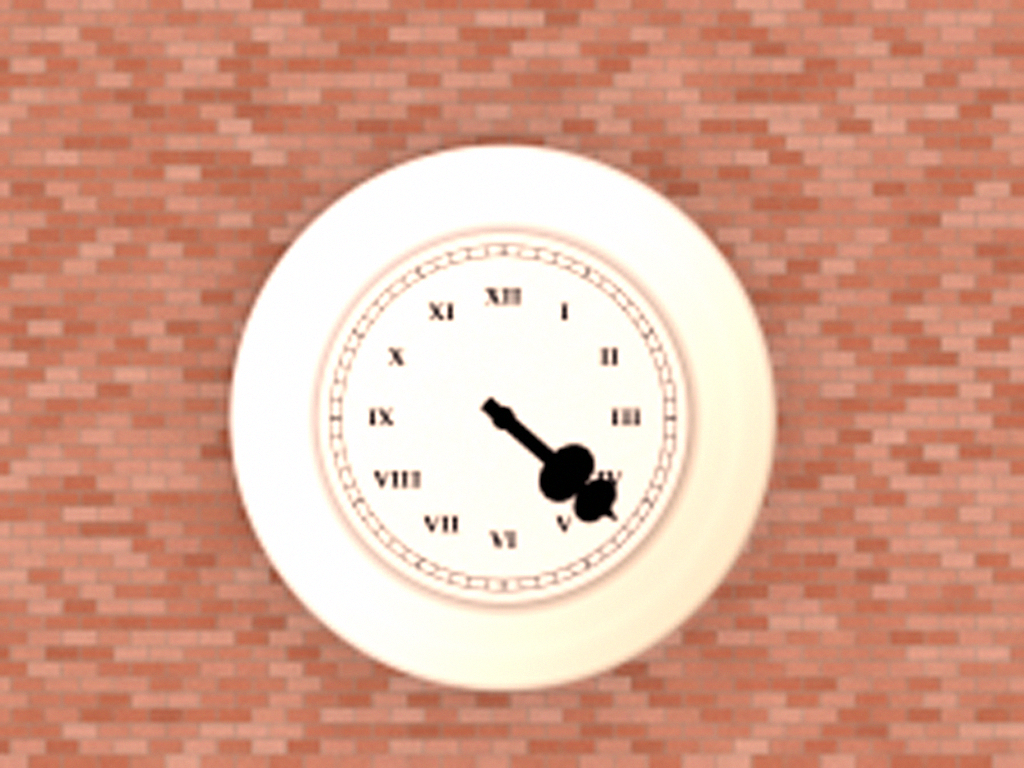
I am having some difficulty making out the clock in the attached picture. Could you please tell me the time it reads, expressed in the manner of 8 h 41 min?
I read 4 h 22 min
